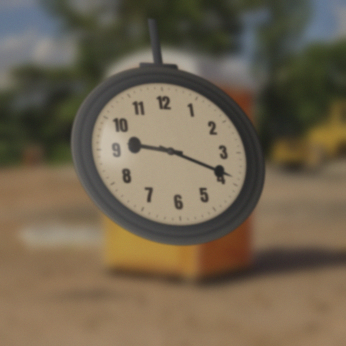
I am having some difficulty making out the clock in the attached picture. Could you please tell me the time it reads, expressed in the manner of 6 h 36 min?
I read 9 h 19 min
